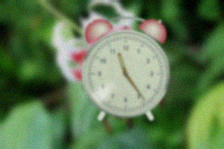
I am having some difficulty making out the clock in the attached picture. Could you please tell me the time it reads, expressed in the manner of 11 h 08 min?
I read 11 h 24 min
